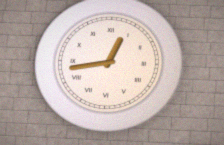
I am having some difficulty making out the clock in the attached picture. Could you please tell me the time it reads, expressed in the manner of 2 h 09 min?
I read 12 h 43 min
